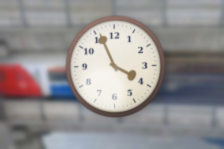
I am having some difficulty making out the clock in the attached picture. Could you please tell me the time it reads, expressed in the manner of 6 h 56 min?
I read 3 h 56 min
